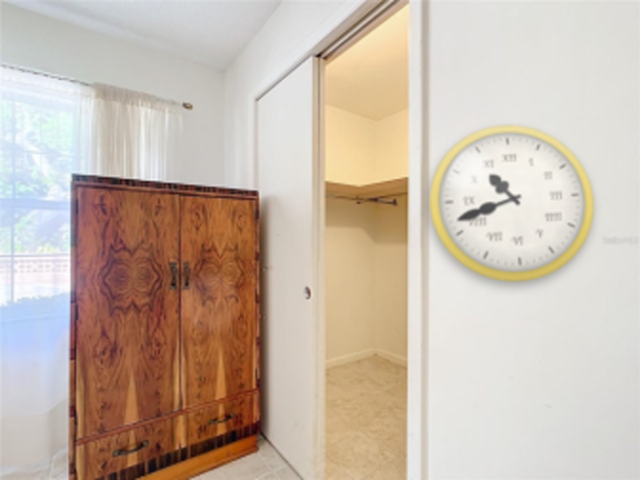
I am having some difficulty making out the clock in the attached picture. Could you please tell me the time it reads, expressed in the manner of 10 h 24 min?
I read 10 h 42 min
